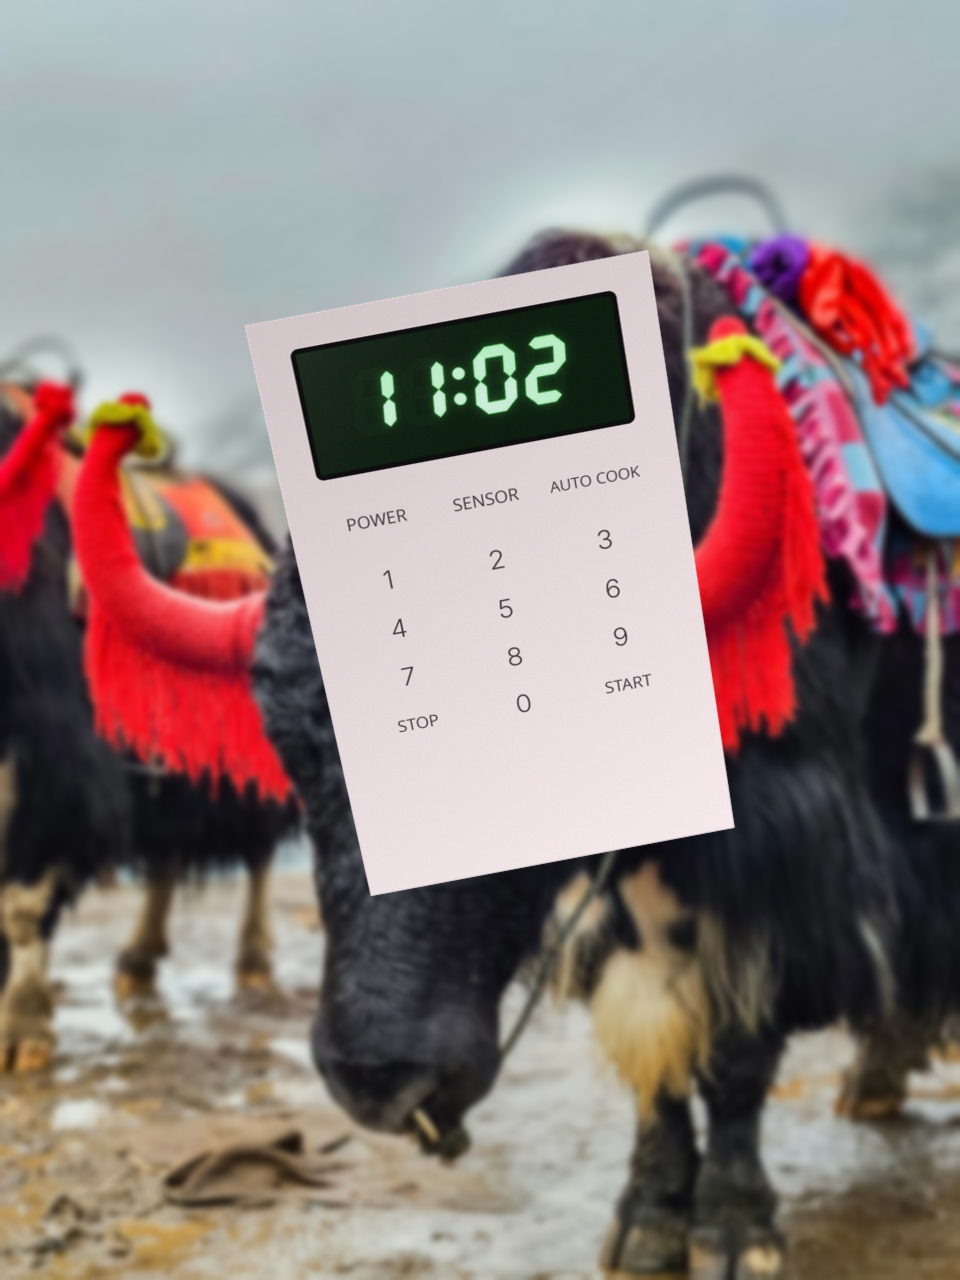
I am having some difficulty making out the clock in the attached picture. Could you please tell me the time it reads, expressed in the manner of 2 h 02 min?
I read 11 h 02 min
